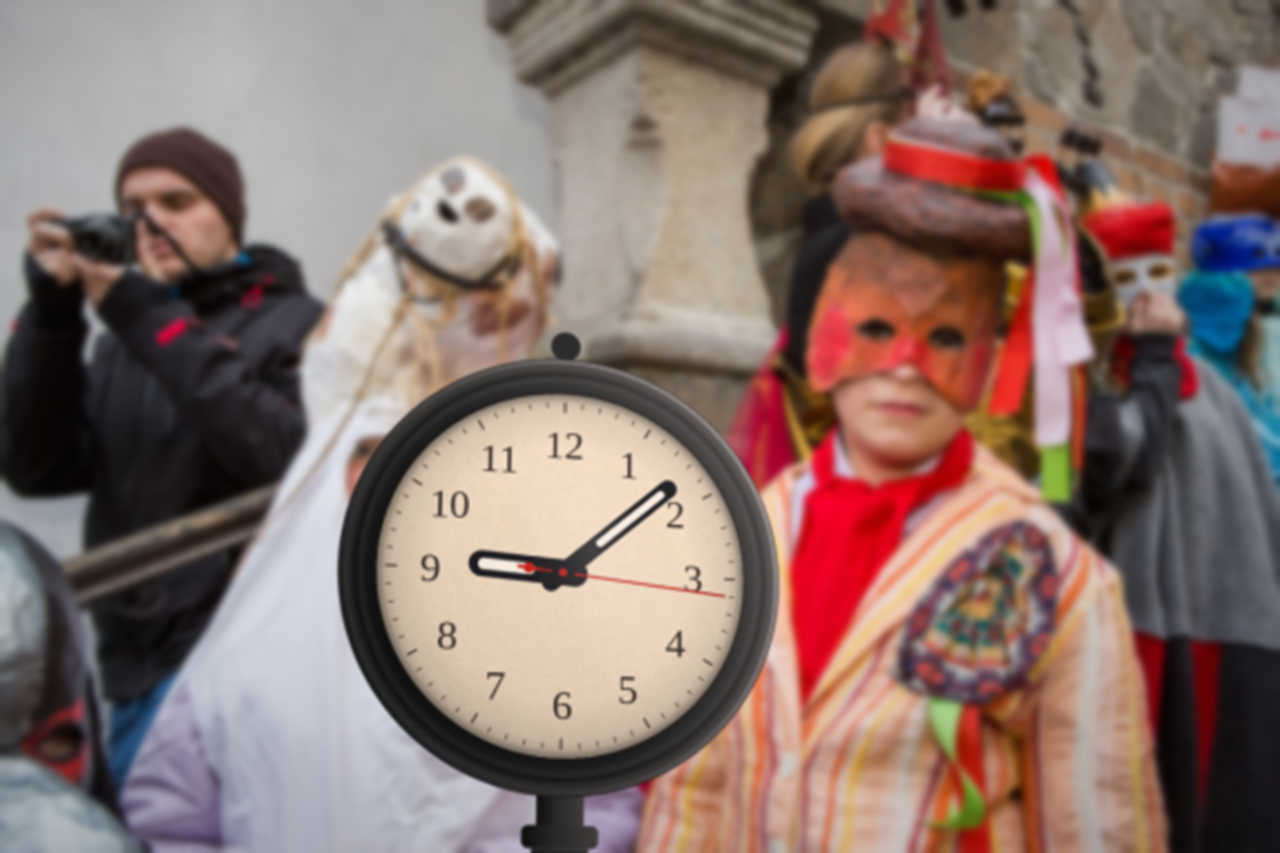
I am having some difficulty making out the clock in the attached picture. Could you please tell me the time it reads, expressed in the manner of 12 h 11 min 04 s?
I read 9 h 08 min 16 s
